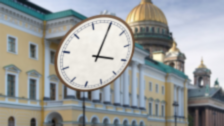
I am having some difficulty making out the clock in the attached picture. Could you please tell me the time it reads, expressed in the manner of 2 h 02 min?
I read 3 h 00 min
